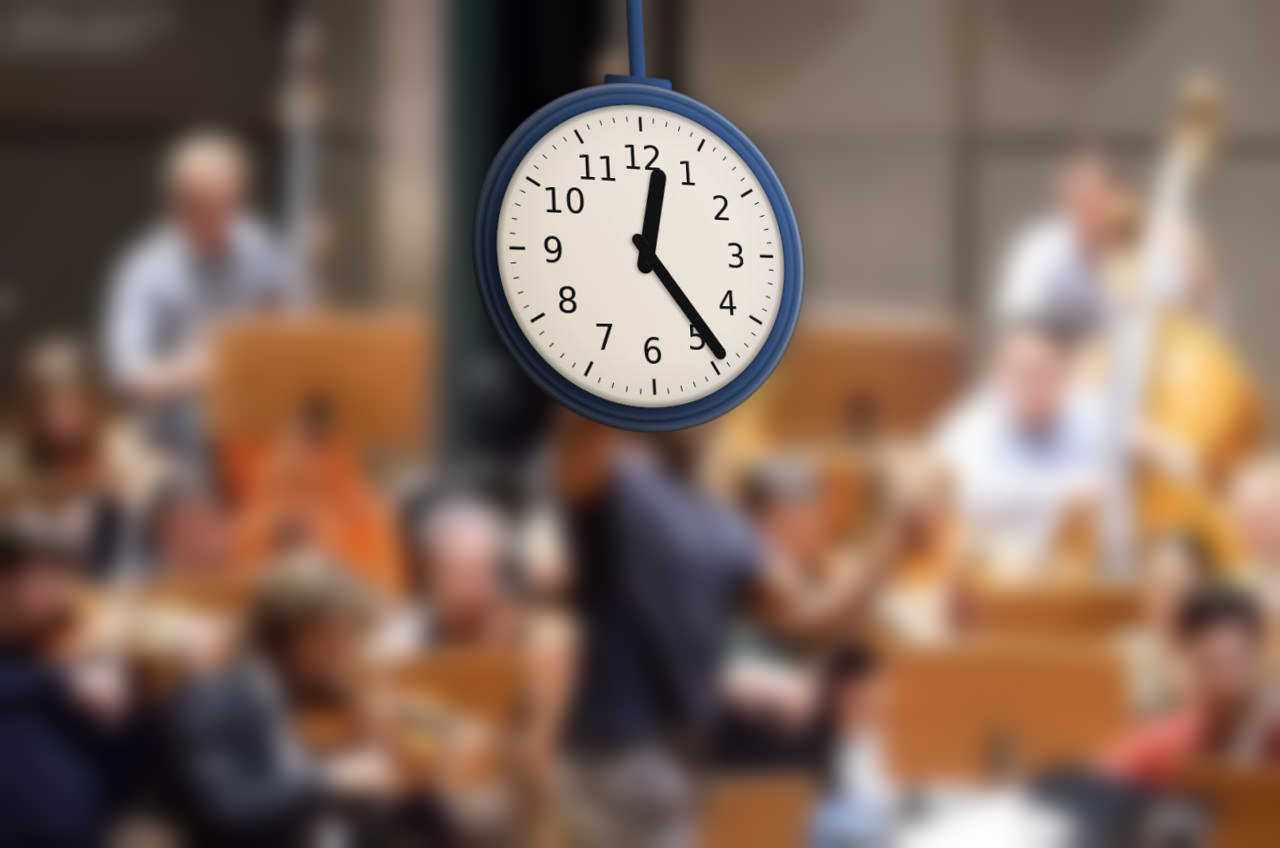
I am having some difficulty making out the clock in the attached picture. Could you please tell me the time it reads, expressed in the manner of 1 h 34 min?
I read 12 h 24 min
